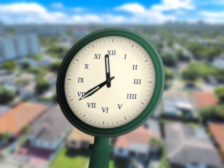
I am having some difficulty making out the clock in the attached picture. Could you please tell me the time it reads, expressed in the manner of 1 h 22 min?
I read 11 h 39 min
